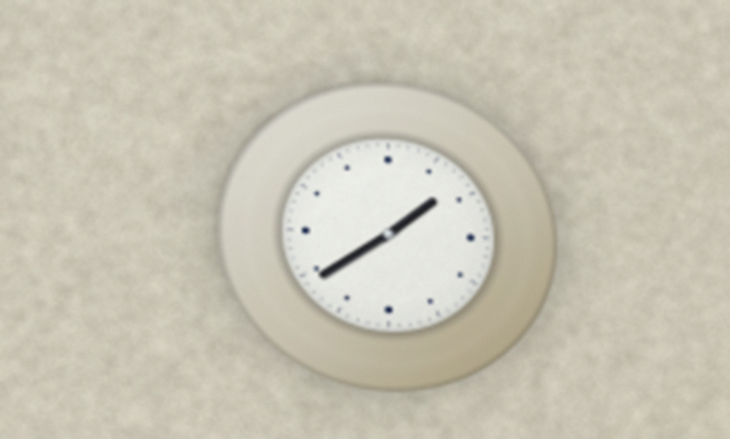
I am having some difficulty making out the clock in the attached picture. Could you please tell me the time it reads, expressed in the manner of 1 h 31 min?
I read 1 h 39 min
